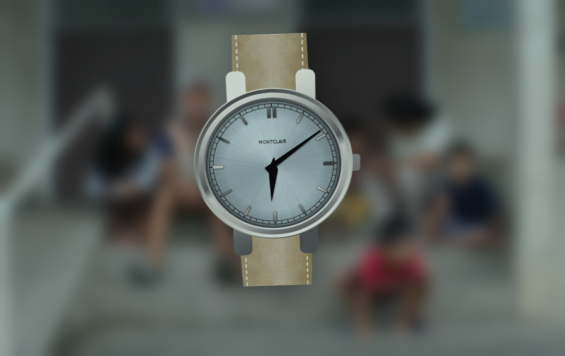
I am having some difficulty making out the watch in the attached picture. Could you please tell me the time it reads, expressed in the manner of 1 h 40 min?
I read 6 h 09 min
